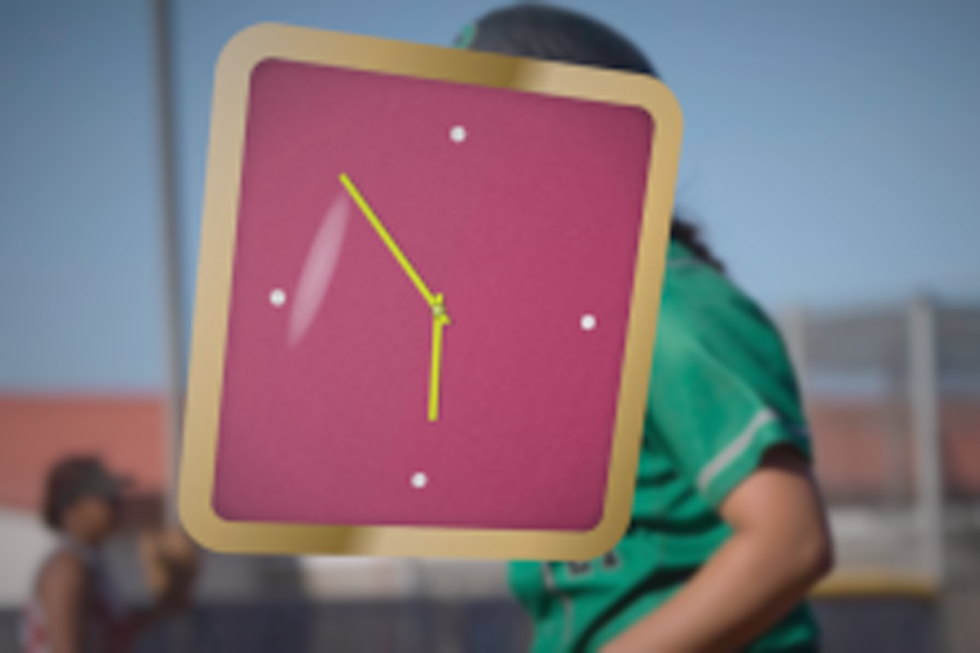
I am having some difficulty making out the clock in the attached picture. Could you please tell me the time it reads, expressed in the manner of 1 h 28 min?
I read 5 h 53 min
